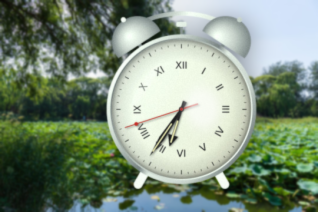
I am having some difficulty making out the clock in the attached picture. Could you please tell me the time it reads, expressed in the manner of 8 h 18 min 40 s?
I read 6 h 35 min 42 s
